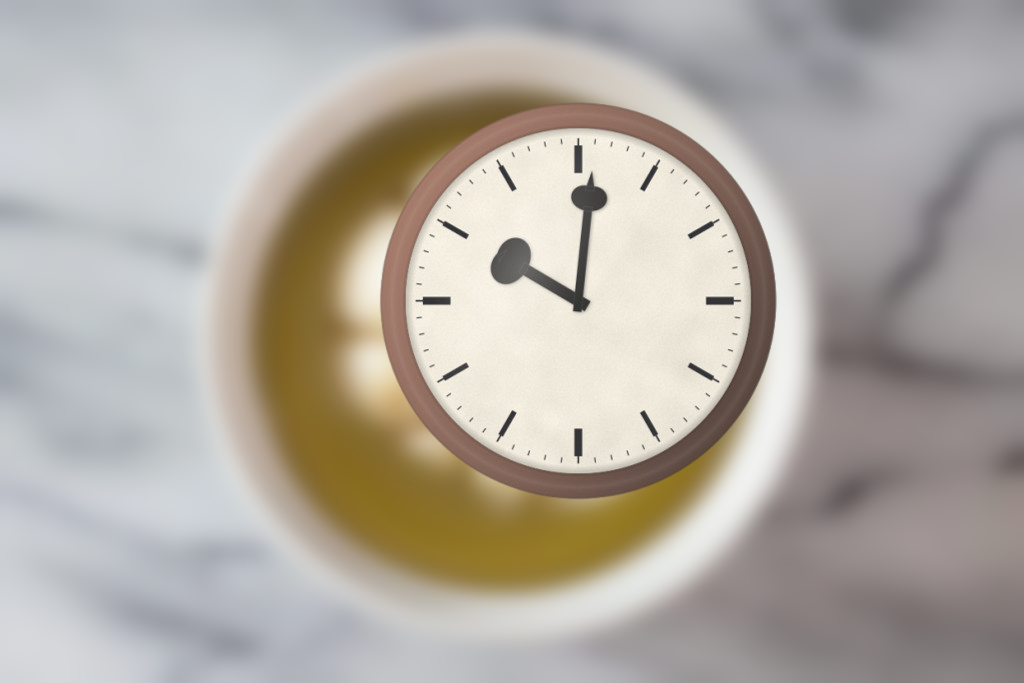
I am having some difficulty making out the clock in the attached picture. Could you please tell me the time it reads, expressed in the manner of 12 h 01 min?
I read 10 h 01 min
